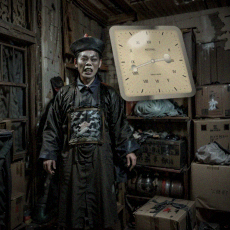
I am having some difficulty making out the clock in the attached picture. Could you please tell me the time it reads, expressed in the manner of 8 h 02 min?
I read 2 h 42 min
